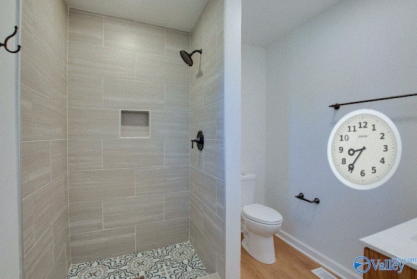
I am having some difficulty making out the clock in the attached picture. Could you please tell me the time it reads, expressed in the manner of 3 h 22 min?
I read 8 h 36 min
